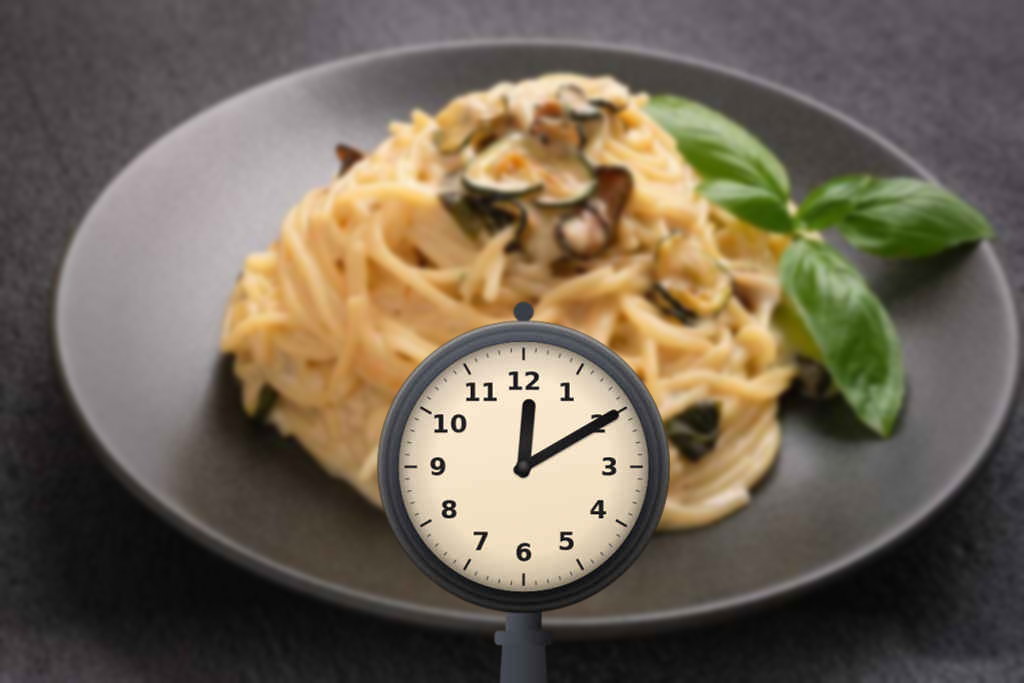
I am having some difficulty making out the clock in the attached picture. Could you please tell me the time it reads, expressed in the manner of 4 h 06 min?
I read 12 h 10 min
